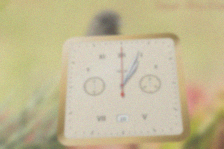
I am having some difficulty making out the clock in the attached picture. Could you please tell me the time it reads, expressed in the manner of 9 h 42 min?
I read 1 h 04 min
